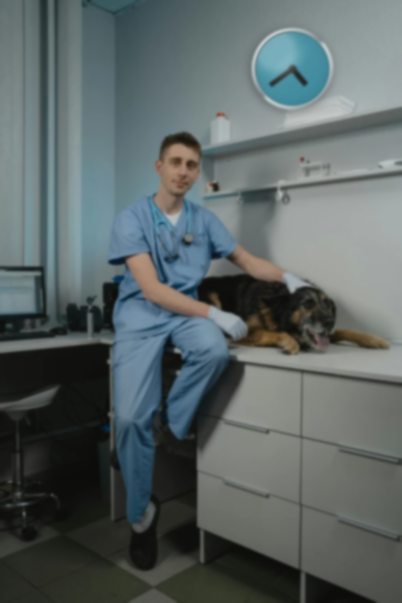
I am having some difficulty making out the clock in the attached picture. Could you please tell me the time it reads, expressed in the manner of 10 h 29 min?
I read 4 h 39 min
